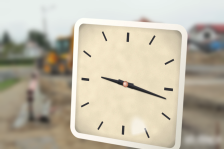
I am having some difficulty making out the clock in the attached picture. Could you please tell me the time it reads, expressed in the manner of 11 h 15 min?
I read 9 h 17 min
